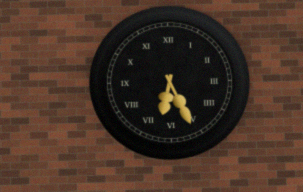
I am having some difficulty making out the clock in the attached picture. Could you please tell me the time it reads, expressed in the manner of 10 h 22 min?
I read 6 h 26 min
